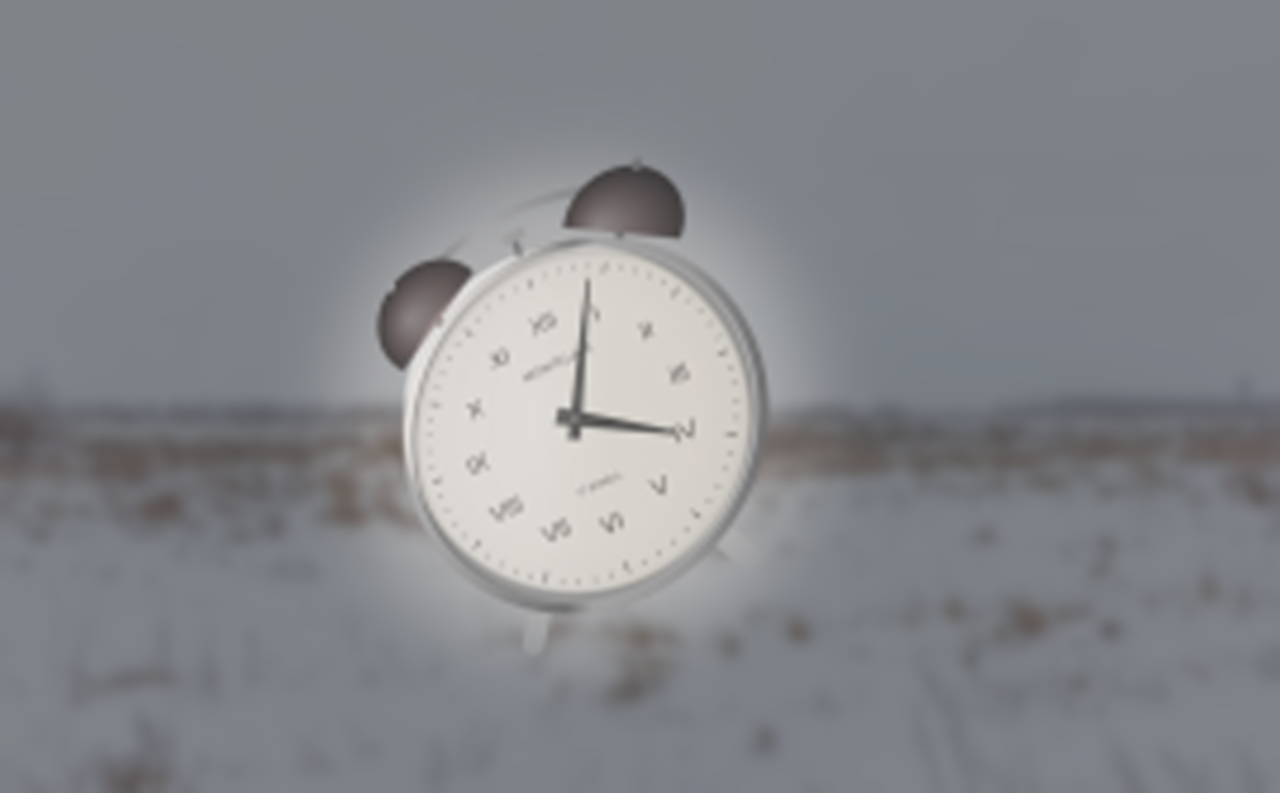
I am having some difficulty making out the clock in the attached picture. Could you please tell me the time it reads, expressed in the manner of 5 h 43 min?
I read 4 h 04 min
